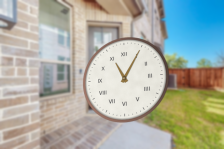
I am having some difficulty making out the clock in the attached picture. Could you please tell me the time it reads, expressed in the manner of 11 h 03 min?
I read 11 h 05 min
